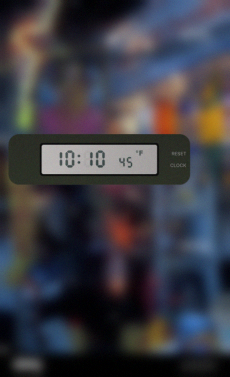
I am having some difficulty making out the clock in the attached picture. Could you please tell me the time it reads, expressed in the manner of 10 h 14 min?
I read 10 h 10 min
